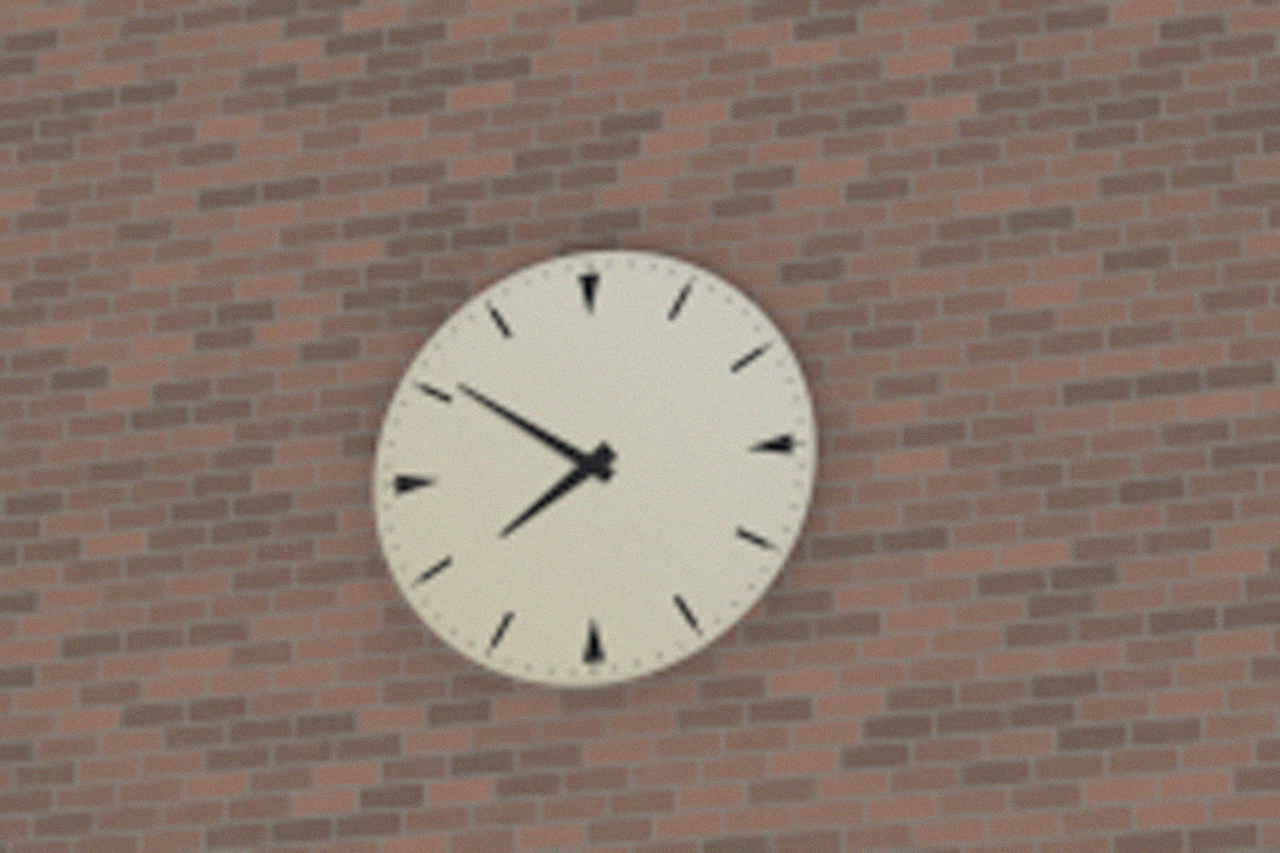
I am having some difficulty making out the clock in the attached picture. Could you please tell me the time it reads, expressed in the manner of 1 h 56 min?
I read 7 h 51 min
